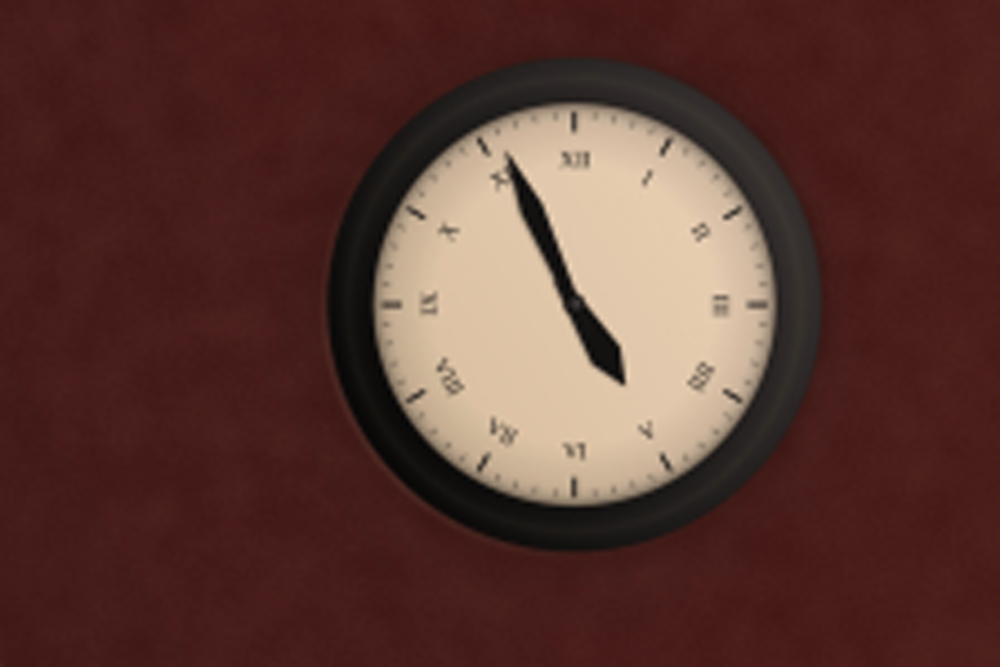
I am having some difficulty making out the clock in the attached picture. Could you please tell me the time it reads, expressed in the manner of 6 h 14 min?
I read 4 h 56 min
